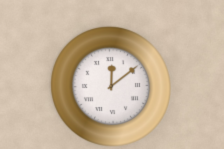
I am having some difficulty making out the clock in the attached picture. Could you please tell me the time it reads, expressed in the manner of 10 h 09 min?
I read 12 h 09 min
